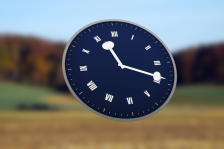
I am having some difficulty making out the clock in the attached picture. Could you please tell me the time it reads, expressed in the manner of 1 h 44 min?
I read 11 h 19 min
